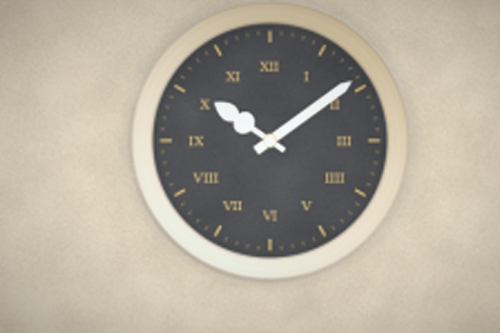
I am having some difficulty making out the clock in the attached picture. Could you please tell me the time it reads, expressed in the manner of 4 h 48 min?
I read 10 h 09 min
